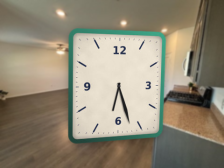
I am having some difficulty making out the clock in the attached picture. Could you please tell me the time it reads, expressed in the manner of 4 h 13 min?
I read 6 h 27 min
